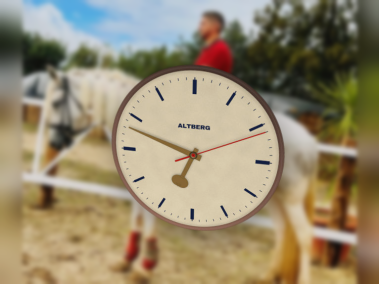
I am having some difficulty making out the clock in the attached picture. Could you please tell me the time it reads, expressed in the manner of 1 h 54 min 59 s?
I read 6 h 48 min 11 s
